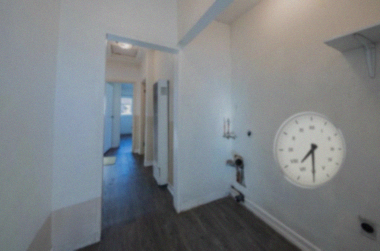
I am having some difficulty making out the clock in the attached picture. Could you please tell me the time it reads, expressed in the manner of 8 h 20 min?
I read 7 h 30 min
